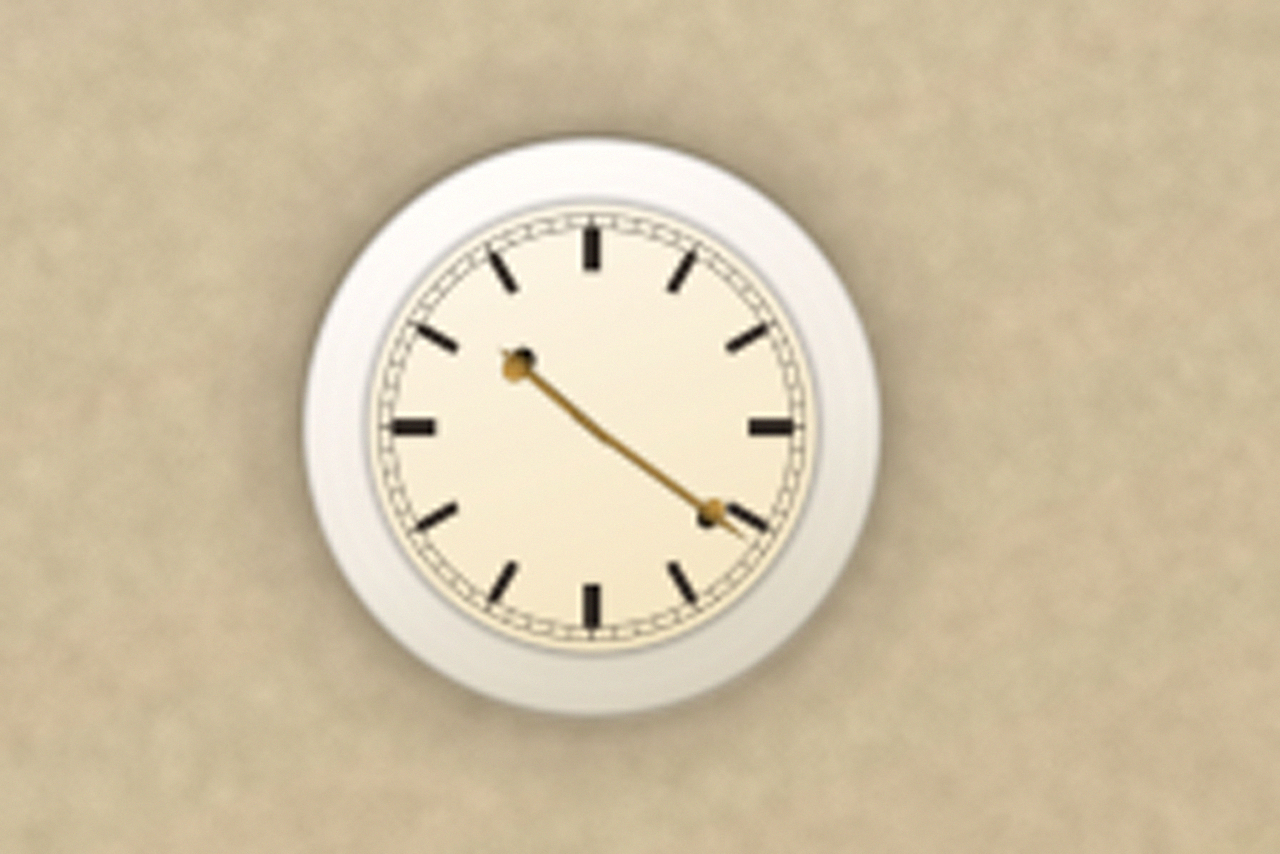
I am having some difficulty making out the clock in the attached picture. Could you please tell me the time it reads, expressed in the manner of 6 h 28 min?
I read 10 h 21 min
